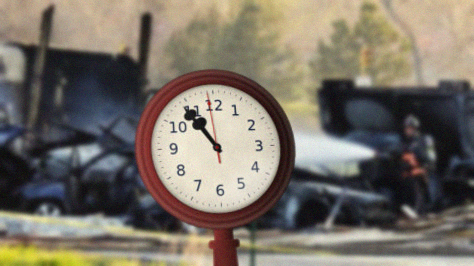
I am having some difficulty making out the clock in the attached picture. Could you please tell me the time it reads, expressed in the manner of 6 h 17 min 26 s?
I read 10 h 53 min 59 s
